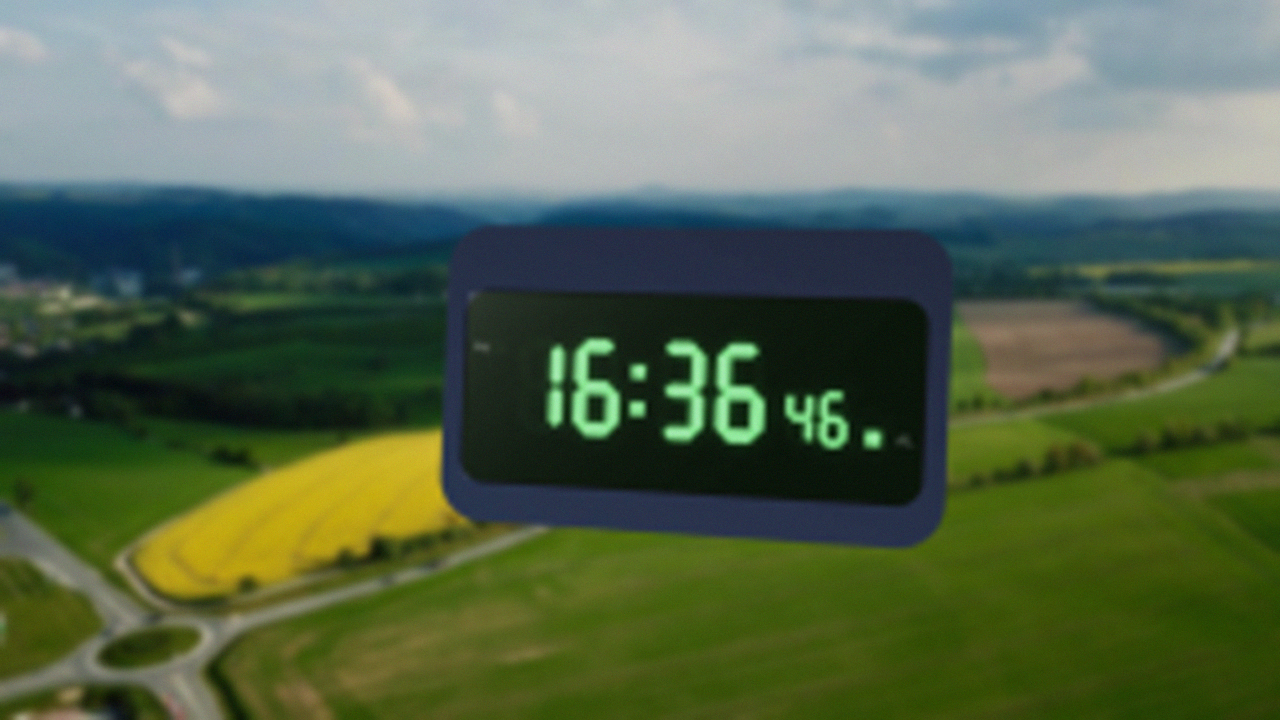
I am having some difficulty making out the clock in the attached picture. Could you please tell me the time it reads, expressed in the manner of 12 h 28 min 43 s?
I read 16 h 36 min 46 s
